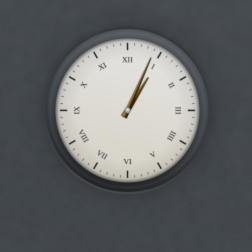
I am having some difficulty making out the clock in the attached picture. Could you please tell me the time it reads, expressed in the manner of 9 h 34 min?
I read 1 h 04 min
